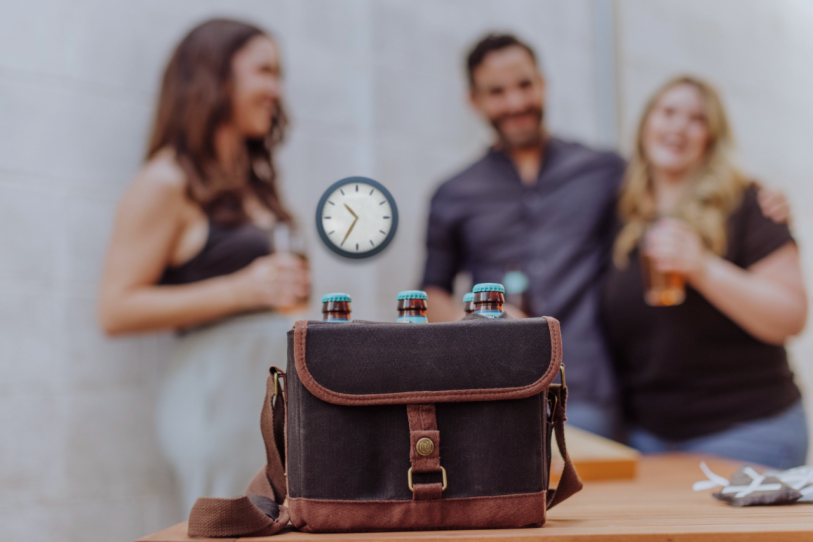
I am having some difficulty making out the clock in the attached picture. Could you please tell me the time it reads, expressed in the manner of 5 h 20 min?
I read 10 h 35 min
